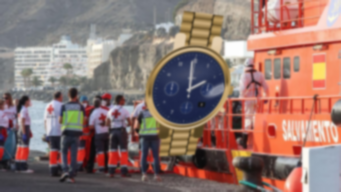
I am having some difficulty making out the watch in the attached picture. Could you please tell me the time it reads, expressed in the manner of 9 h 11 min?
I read 1 h 59 min
